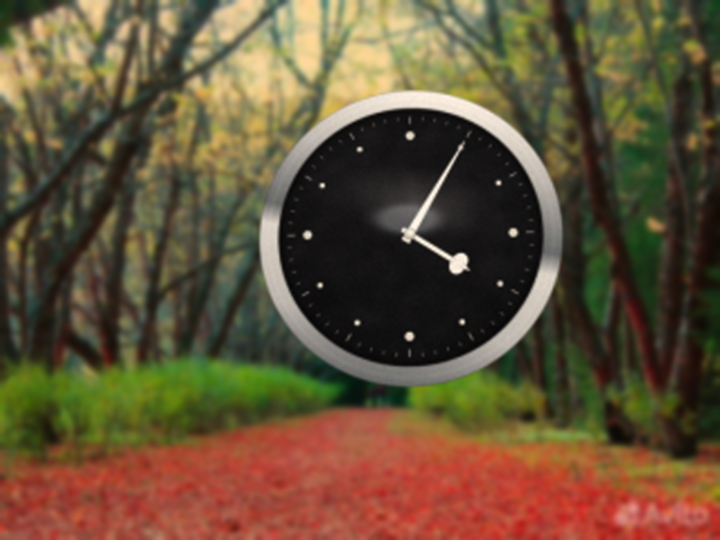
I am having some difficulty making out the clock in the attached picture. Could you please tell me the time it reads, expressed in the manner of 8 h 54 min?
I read 4 h 05 min
